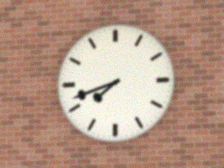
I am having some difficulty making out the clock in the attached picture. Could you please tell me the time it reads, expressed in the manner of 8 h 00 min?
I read 7 h 42 min
